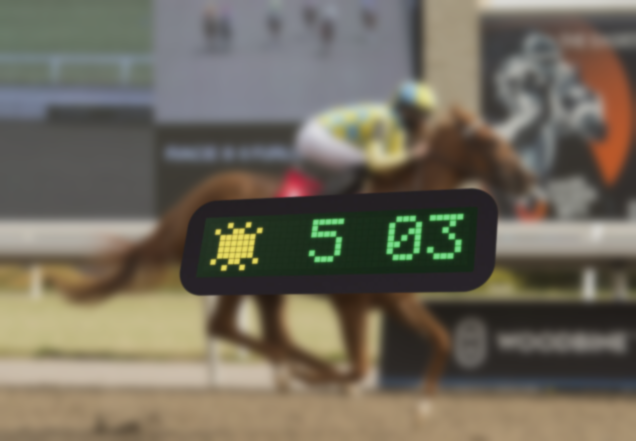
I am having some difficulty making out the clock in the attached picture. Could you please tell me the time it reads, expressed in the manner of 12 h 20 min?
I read 5 h 03 min
